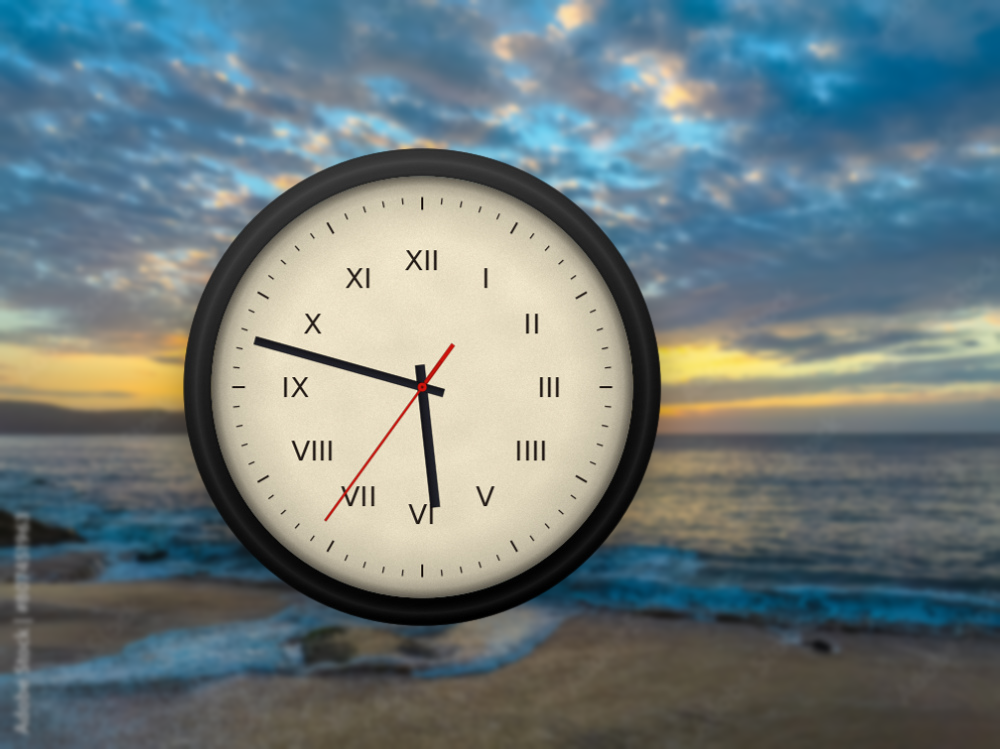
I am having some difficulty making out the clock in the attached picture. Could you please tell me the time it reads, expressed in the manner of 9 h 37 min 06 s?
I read 5 h 47 min 36 s
